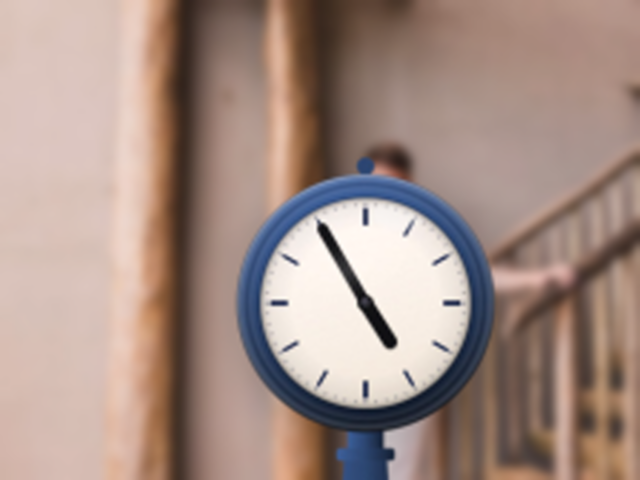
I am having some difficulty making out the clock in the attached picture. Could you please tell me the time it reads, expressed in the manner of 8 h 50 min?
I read 4 h 55 min
